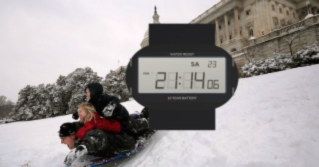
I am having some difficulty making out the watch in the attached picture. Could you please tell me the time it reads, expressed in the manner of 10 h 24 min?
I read 21 h 14 min
